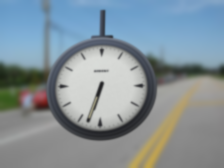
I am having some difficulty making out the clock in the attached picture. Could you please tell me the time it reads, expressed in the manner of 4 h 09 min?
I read 6 h 33 min
